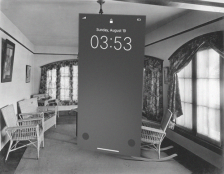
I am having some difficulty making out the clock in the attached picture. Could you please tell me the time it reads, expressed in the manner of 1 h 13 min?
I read 3 h 53 min
